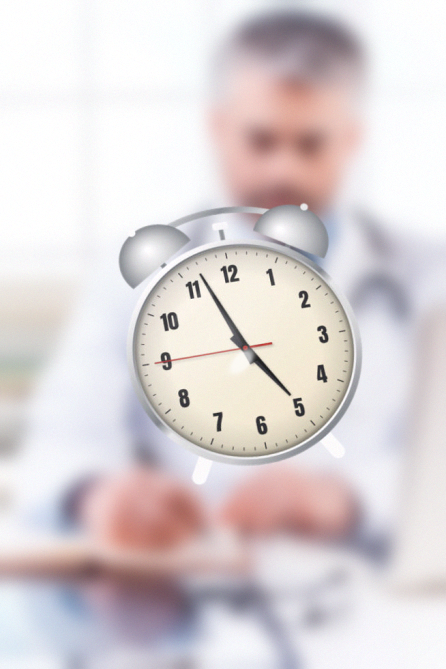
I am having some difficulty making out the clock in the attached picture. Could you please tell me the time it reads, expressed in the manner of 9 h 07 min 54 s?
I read 4 h 56 min 45 s
